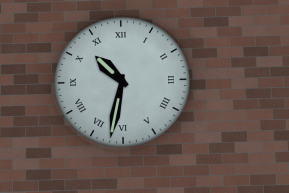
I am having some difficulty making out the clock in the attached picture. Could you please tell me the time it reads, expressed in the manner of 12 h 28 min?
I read 10 h 32 min
